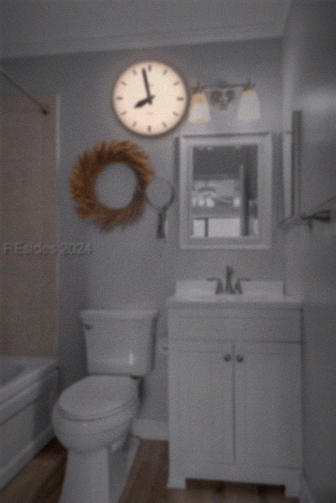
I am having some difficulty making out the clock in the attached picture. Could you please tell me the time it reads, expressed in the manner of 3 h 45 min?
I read 7 h 58 min
